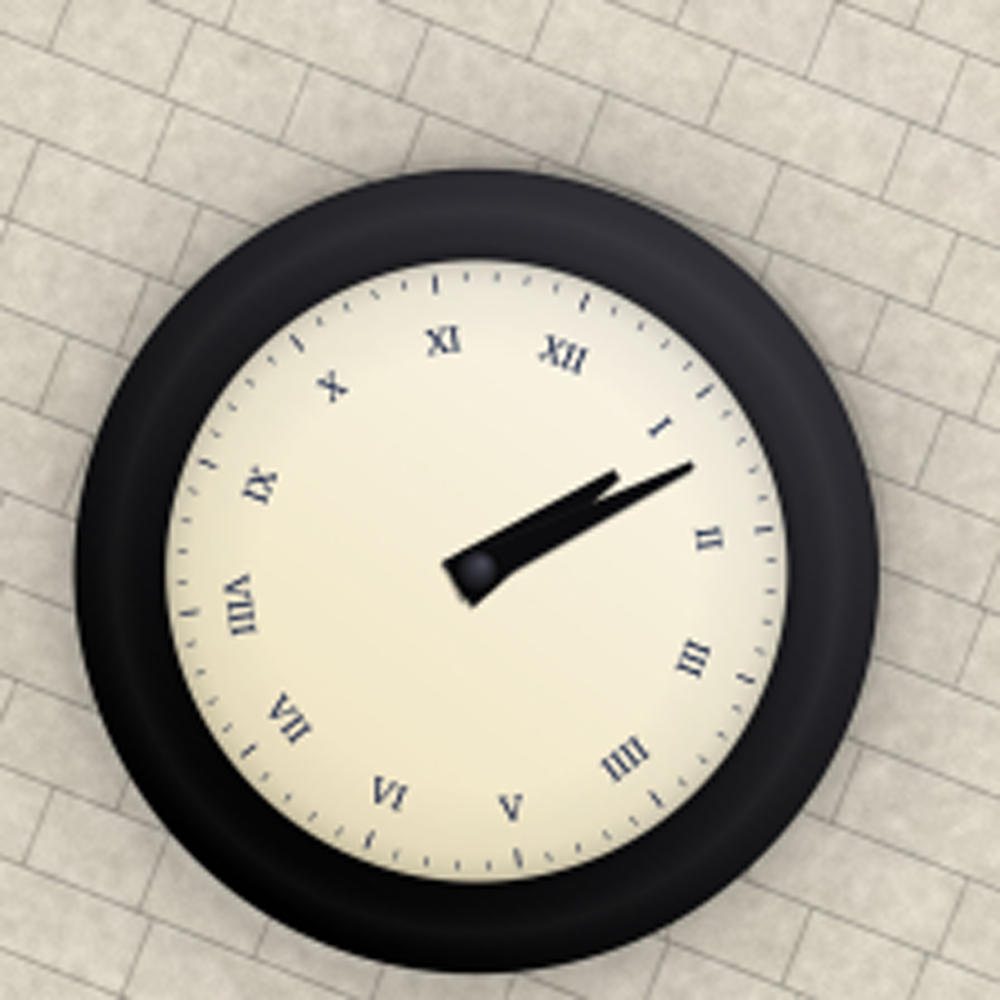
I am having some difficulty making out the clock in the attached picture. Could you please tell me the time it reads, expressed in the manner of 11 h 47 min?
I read 1 h 07 min
